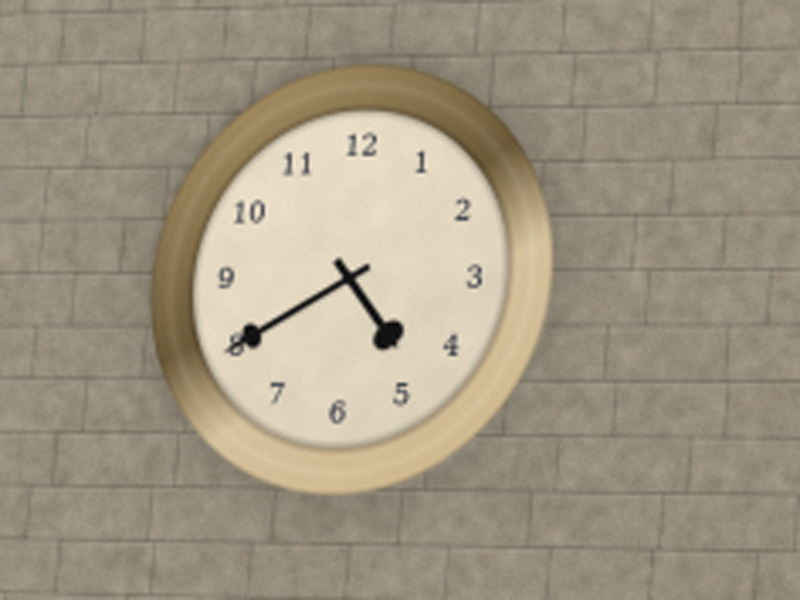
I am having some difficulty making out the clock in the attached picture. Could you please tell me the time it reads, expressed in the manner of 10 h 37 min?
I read 4 h 40 min
